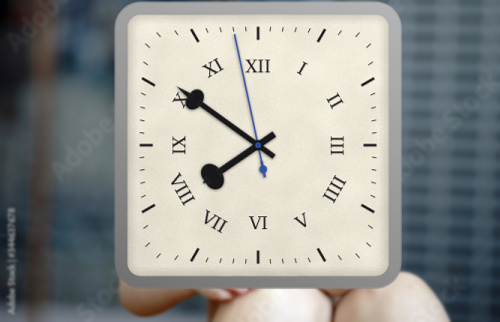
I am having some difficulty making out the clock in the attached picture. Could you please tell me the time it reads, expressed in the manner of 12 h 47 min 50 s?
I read 7 h 50 min 58 s
